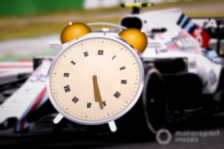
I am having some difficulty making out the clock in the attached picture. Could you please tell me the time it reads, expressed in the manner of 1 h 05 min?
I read 5 h 26 min
